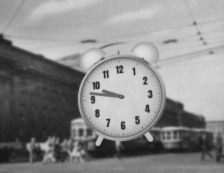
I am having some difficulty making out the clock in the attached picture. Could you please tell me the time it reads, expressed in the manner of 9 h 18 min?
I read 9 h 47 min
